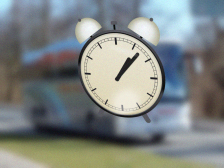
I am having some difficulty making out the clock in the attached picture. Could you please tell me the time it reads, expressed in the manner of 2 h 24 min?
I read 1 h 07 min
